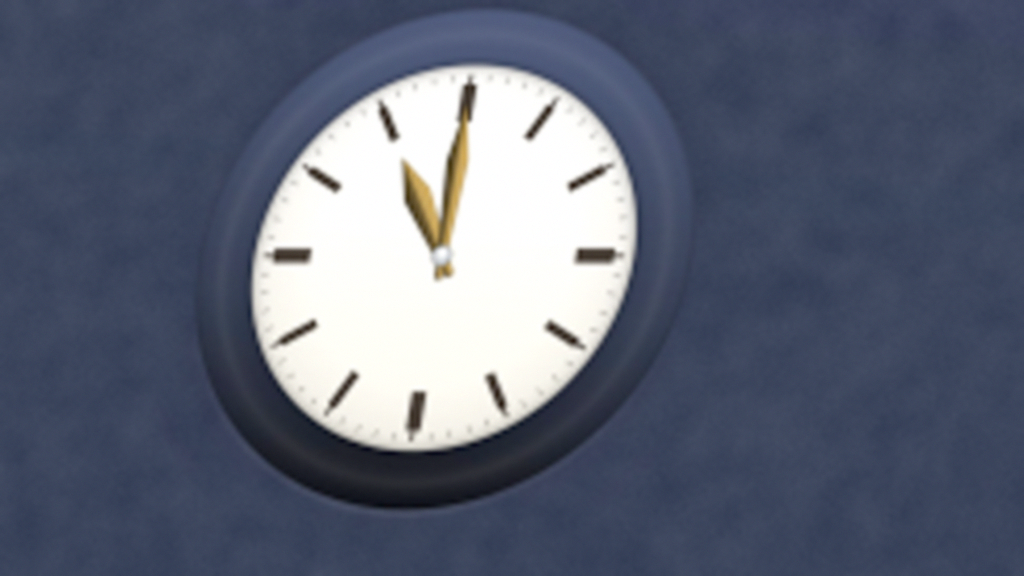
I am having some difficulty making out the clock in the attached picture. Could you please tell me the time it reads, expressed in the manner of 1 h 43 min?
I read 11 h 00 min
